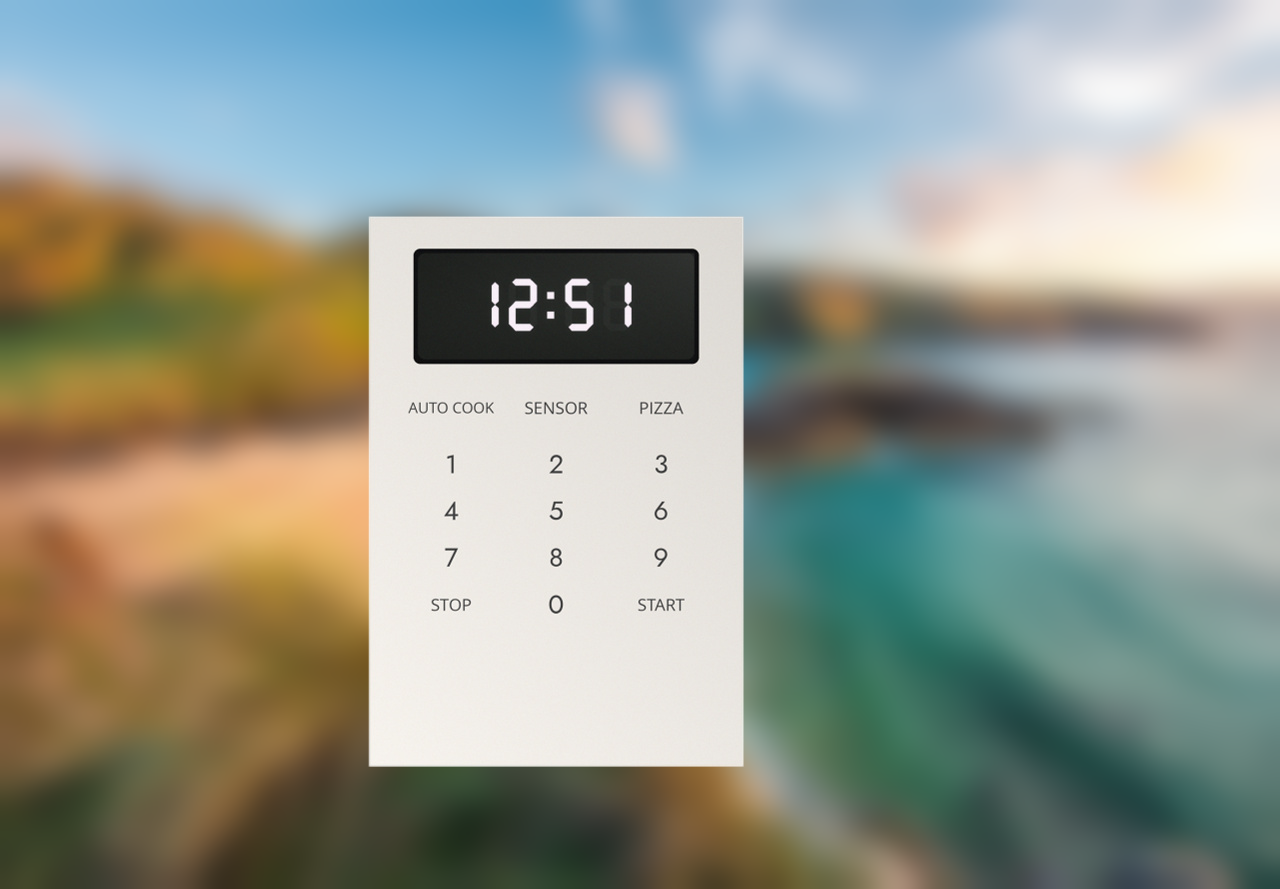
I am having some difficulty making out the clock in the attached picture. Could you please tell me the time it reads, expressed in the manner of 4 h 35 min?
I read 12 h 51 min
